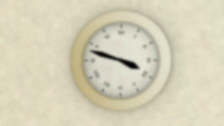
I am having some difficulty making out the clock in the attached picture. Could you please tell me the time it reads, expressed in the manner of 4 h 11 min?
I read 3 h 48 min
